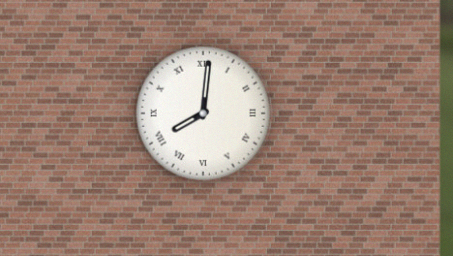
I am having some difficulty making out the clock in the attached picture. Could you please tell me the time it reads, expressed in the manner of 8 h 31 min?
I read 8 h 01 min
